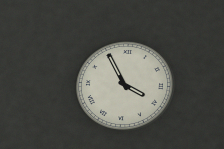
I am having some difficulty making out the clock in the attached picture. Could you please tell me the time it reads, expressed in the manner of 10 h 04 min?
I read 3 h 55 min
